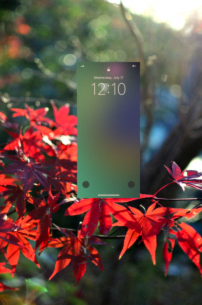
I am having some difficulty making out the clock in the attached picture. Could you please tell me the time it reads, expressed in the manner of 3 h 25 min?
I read 12 h 10 min
